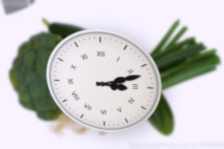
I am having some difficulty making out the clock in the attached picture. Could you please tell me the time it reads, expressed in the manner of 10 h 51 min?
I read 3 h 12 min
